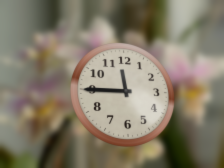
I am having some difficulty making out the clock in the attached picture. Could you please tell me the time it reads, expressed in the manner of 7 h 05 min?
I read 11 h 45 min
